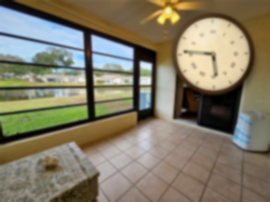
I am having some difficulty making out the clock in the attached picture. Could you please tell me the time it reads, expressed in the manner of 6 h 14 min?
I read 5 h 46 min
